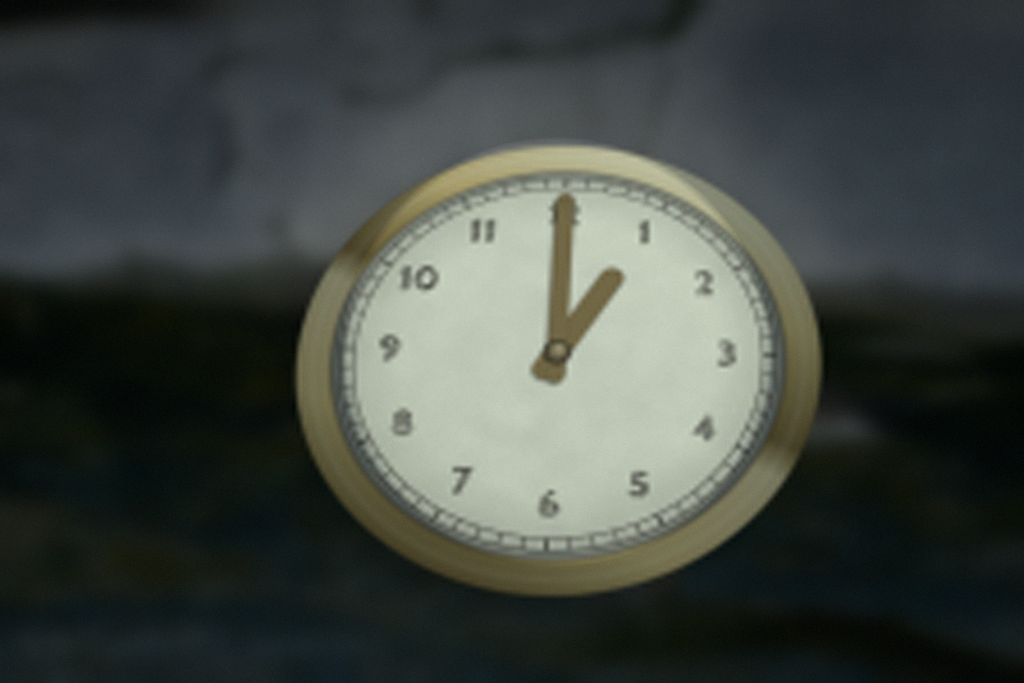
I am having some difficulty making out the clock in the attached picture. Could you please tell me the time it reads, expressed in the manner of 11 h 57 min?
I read 1 h 00 min
